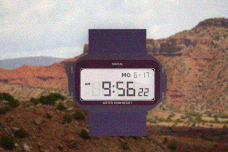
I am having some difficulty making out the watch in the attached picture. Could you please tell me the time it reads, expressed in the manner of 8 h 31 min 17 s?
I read 9 h 56 min 22 s
